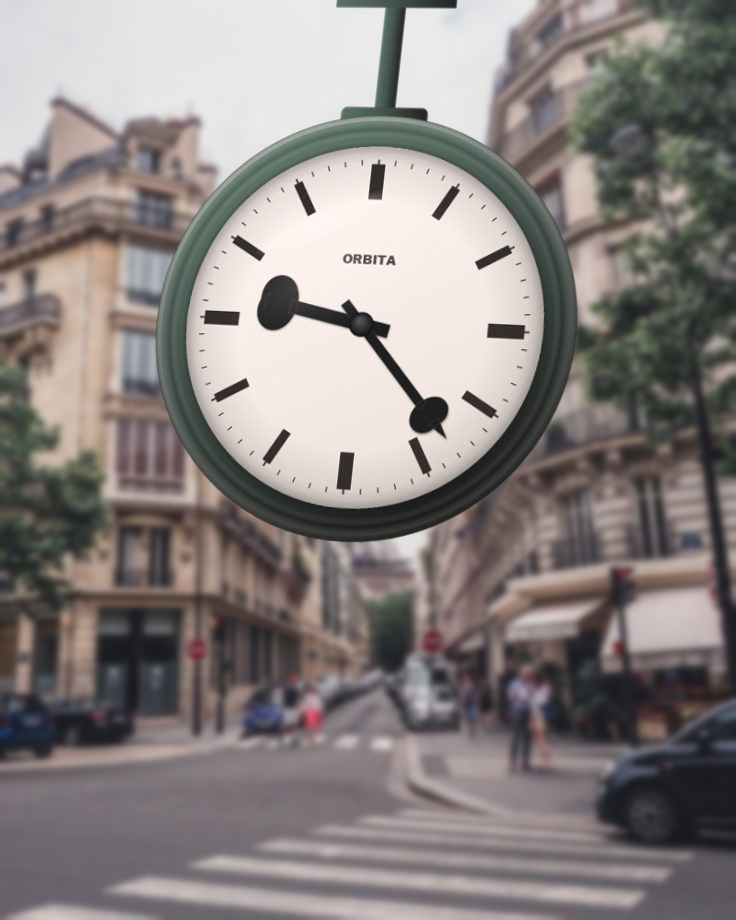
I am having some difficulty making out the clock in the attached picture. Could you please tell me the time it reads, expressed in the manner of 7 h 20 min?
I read 9 h 23 min
